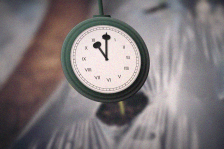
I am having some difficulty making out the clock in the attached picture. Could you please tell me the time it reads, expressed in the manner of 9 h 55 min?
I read 11 h 01 min
